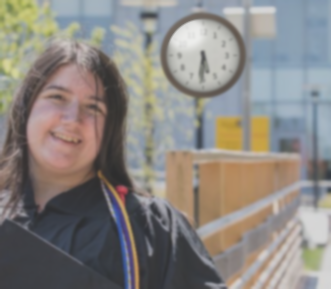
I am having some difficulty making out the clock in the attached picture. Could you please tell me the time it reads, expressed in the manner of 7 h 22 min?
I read 5 h 31 min
